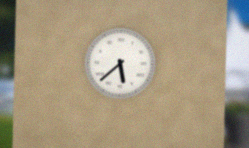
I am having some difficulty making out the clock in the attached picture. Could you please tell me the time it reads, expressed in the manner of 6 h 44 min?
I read 5 h 38 min
